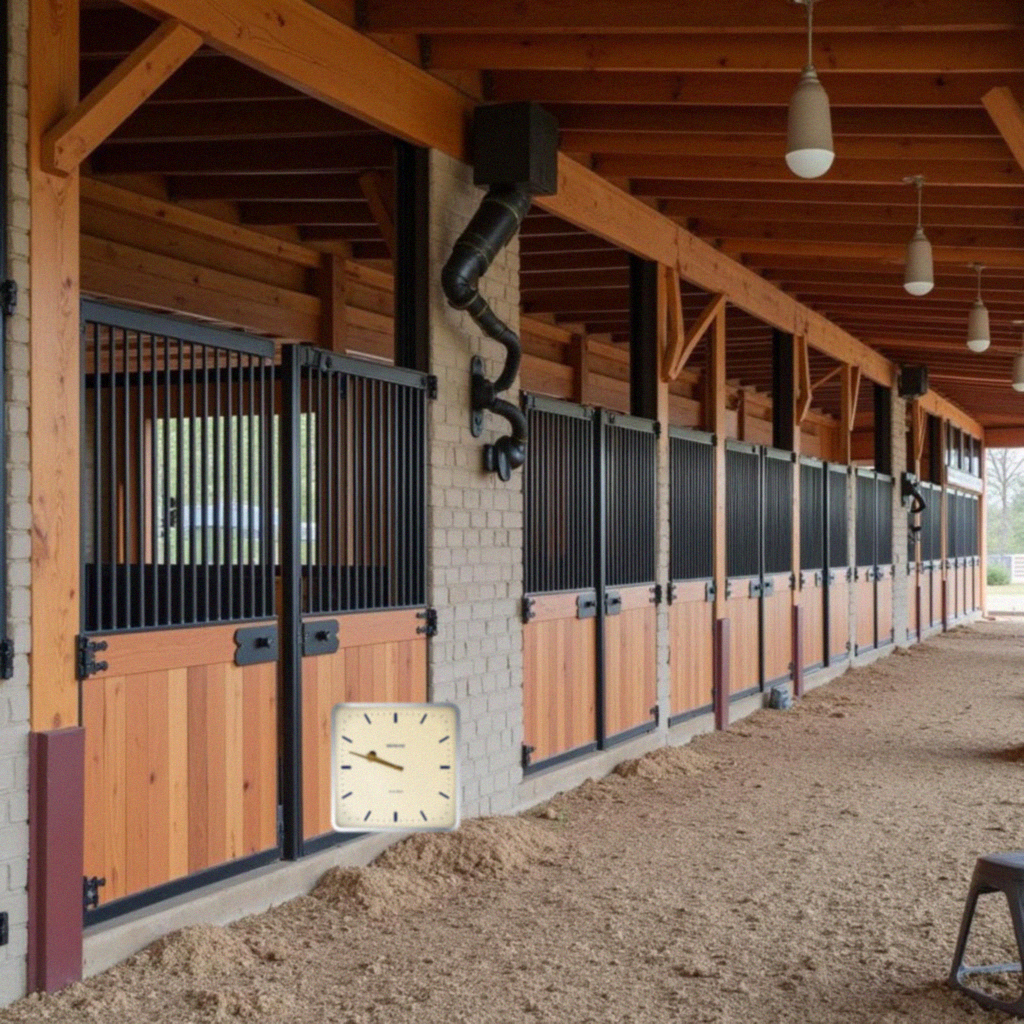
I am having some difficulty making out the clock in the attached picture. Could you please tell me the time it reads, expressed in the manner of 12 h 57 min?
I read 9 h 48 min
